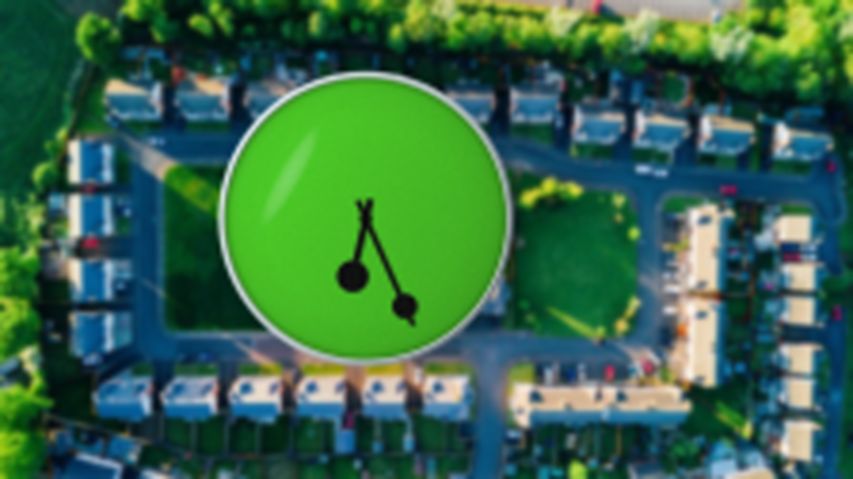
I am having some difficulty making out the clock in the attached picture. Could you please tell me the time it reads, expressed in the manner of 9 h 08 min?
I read 6 h 26 min
